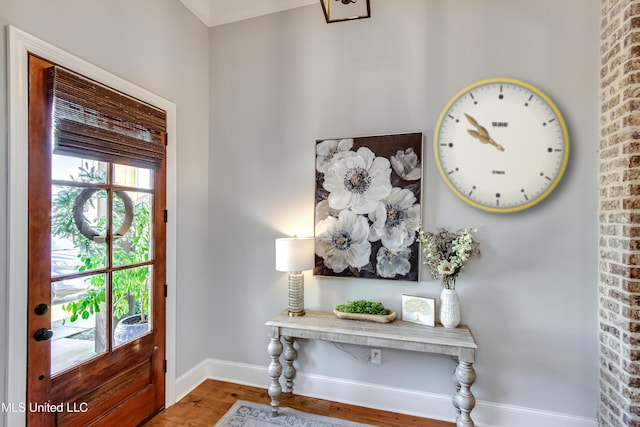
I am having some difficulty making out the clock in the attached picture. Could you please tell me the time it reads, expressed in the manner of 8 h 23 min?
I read 9 h 52 min
